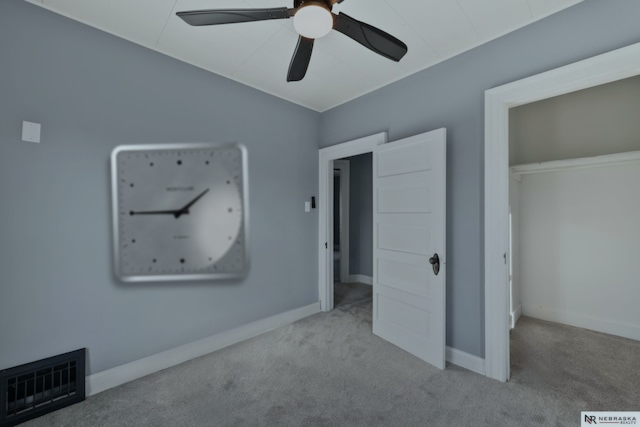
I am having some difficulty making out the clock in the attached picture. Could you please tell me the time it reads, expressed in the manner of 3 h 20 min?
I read 1 h 45 min
